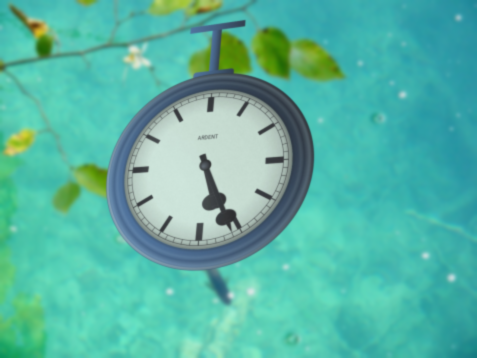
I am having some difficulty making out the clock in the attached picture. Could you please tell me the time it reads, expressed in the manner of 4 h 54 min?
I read 5 h 26 min
